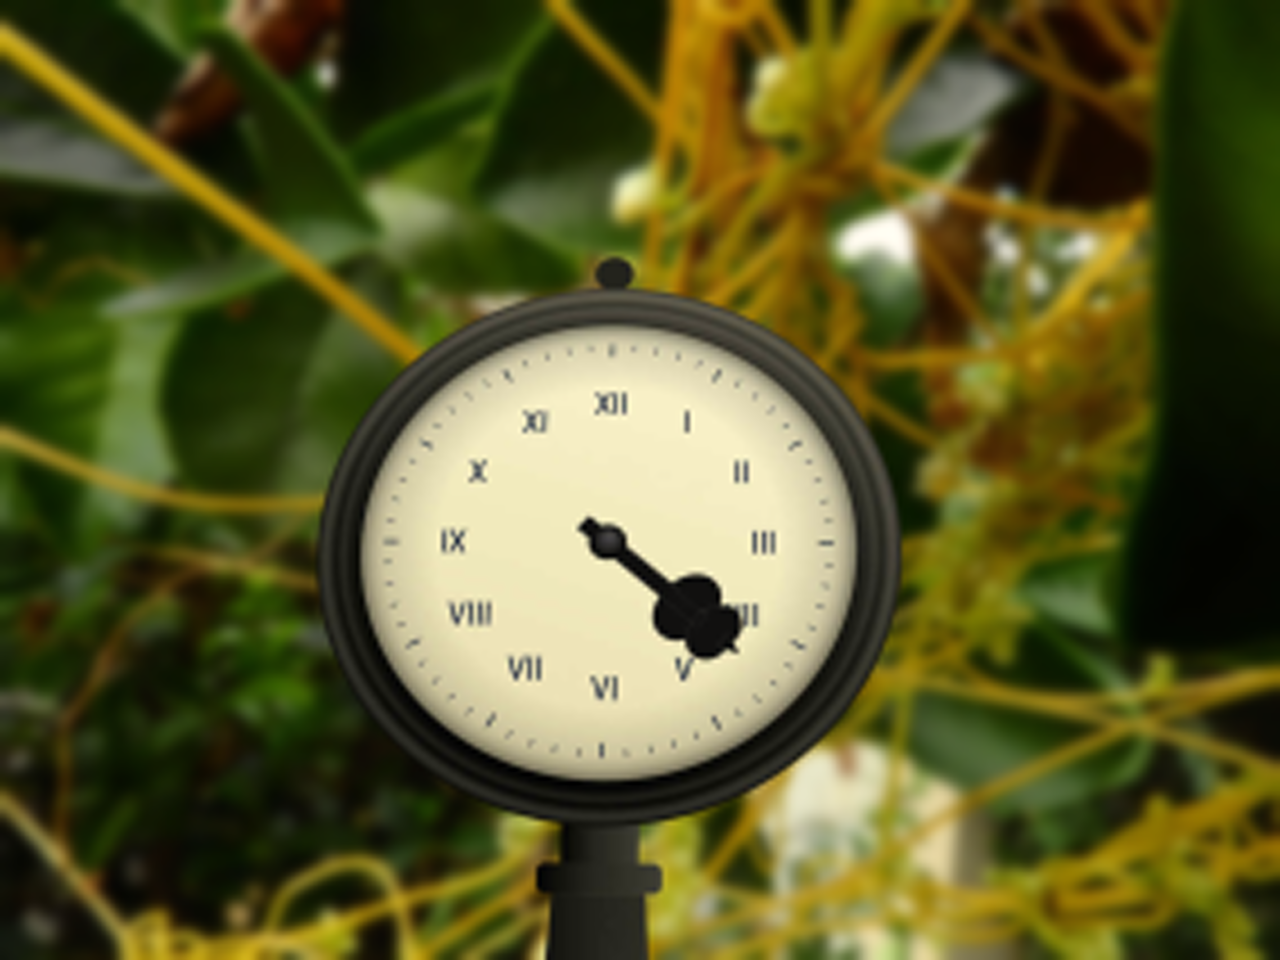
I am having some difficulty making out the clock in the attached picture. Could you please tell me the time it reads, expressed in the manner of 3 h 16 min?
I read 4 h 22 min
